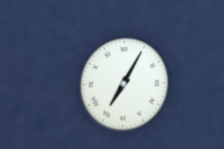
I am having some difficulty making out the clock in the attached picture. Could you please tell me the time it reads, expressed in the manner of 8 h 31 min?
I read 7 h 05 min
